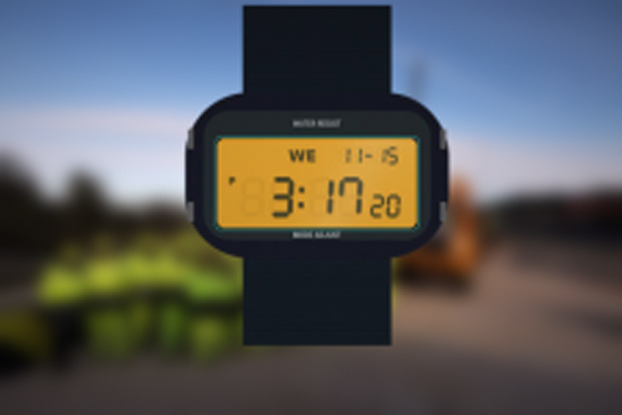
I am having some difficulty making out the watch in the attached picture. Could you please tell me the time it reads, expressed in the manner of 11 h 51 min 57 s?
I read 3 h 17 min 20 s
